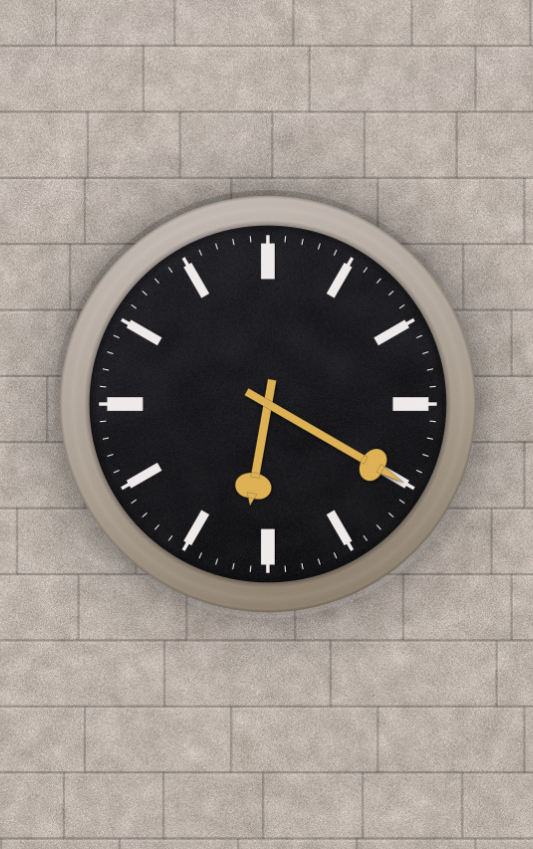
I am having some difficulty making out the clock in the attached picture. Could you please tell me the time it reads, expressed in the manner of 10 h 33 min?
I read 6 h 20 min
